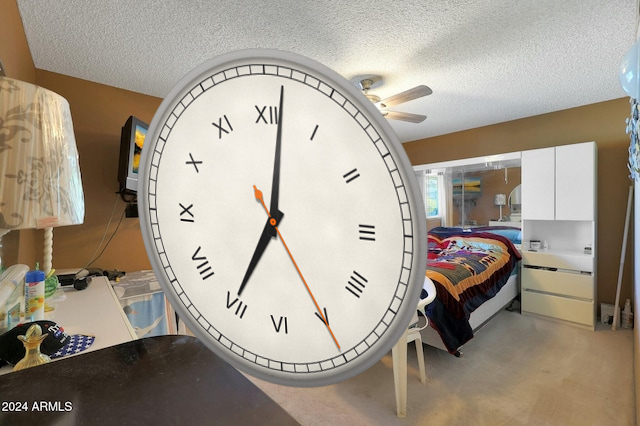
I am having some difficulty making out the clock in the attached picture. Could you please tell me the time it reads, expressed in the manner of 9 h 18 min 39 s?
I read 7 h 01 min 25 s
